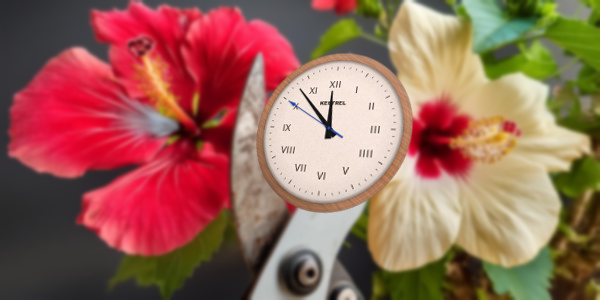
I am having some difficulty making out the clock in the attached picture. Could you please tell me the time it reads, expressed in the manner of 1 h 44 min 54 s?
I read 11 h 52 min 50 s
